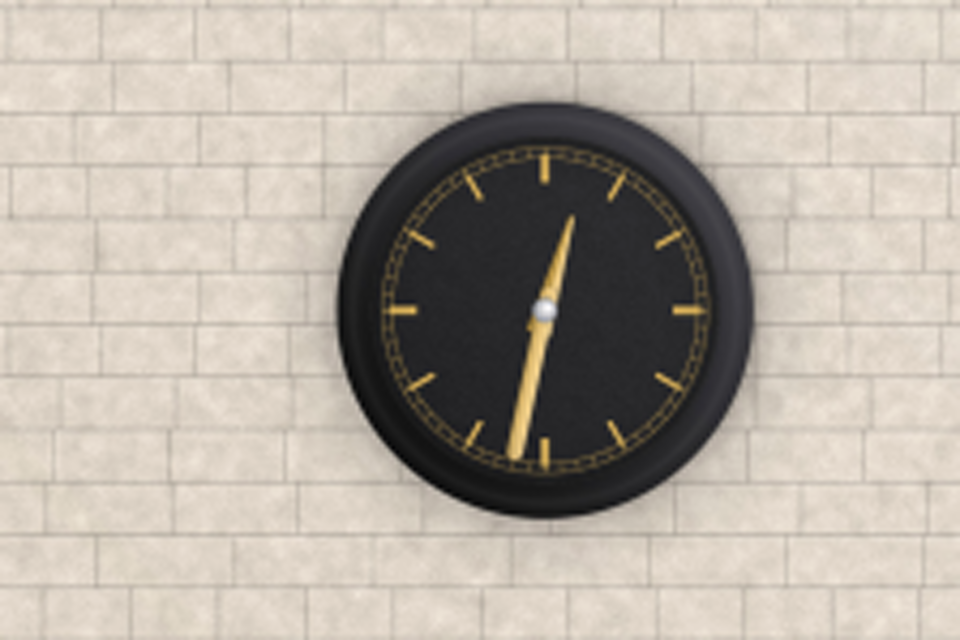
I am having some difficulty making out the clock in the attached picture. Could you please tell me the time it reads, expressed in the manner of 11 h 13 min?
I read 12 h 32 min
